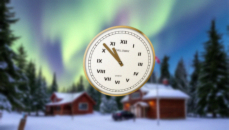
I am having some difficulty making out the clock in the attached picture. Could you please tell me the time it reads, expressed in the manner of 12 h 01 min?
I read 10 h 52 min
